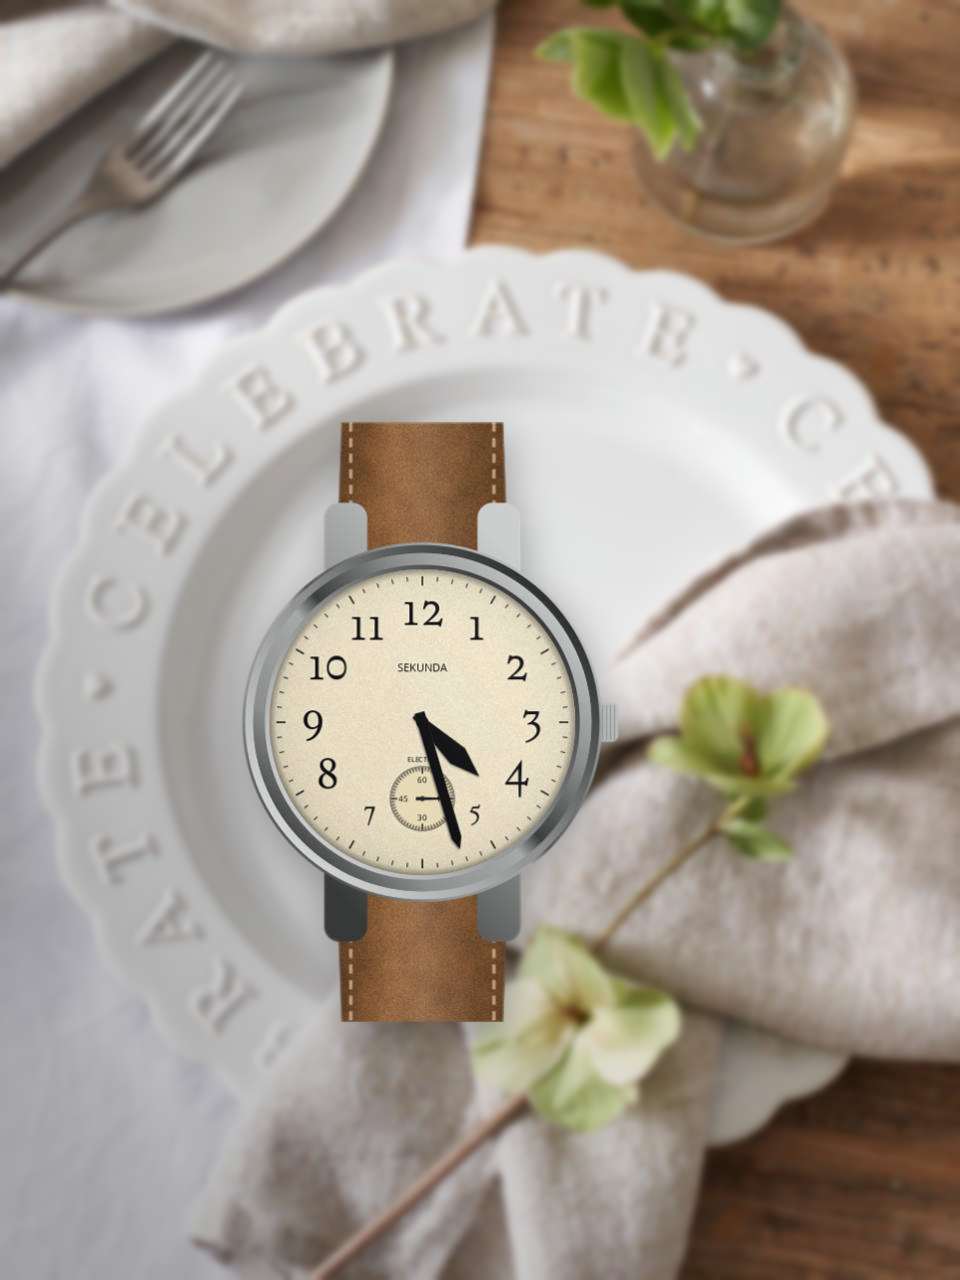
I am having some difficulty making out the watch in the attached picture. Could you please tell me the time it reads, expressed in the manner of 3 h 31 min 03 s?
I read 4 h 27 min 15 s
